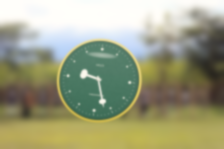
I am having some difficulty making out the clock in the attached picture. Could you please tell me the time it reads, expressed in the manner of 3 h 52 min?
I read 9 h 27 min
